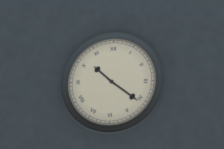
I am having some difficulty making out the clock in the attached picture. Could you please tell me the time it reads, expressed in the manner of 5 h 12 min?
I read 10 h 21 min
